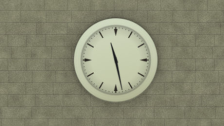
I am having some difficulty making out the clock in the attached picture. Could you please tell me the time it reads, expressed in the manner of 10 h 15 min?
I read 11 h 28 min
